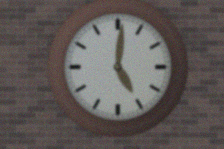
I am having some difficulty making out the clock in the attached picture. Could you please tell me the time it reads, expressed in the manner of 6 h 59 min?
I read 5 h 01 min
